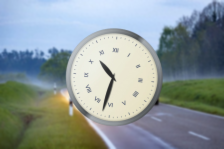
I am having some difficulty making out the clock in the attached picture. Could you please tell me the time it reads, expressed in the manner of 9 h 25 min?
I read 10 h 32 min
